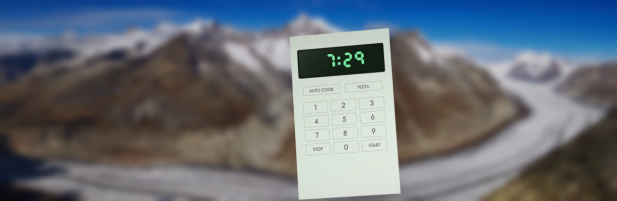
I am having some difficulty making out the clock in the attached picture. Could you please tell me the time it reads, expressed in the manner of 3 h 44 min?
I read 7 h 29 min
